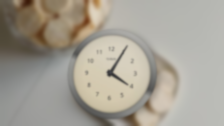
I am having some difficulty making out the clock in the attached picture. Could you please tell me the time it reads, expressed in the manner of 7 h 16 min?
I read 4 h 05 min
